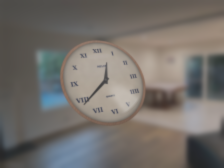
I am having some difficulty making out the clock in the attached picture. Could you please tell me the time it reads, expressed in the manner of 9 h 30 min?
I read 12 h 39 min
